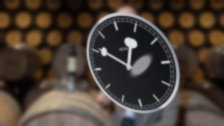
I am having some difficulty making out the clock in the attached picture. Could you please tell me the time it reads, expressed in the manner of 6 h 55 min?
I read 12 h 51 min
